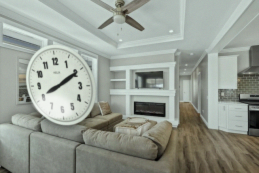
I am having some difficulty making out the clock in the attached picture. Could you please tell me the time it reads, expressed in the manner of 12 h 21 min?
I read 8 h 10 min
